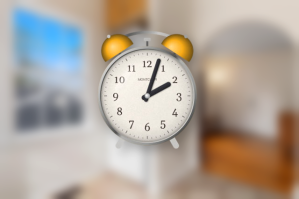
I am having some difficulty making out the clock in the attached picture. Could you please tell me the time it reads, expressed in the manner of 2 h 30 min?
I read 2 h 03 min
